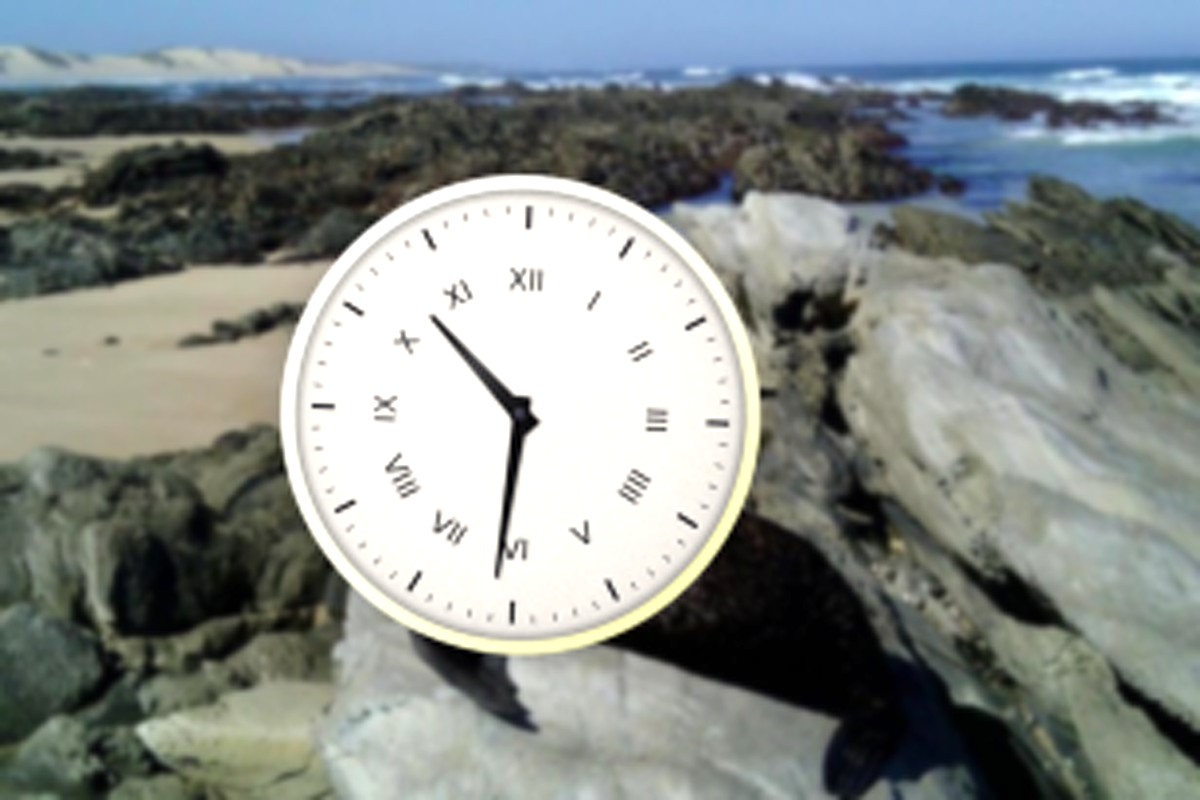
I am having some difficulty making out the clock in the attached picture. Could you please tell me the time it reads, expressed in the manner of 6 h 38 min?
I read 10 h 31 min
